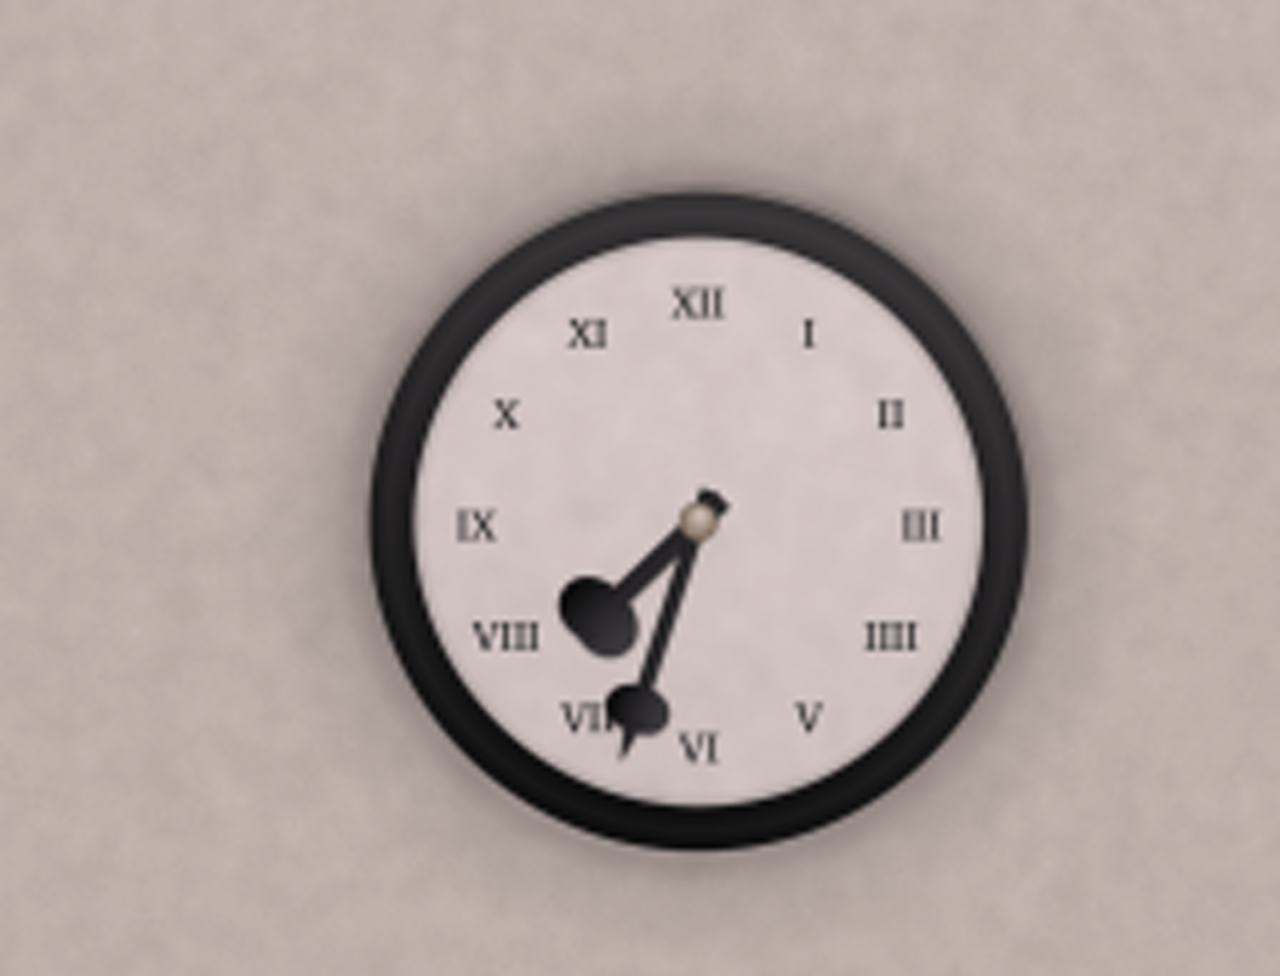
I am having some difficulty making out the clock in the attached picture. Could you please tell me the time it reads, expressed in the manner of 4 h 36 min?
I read 7 h 33 min
